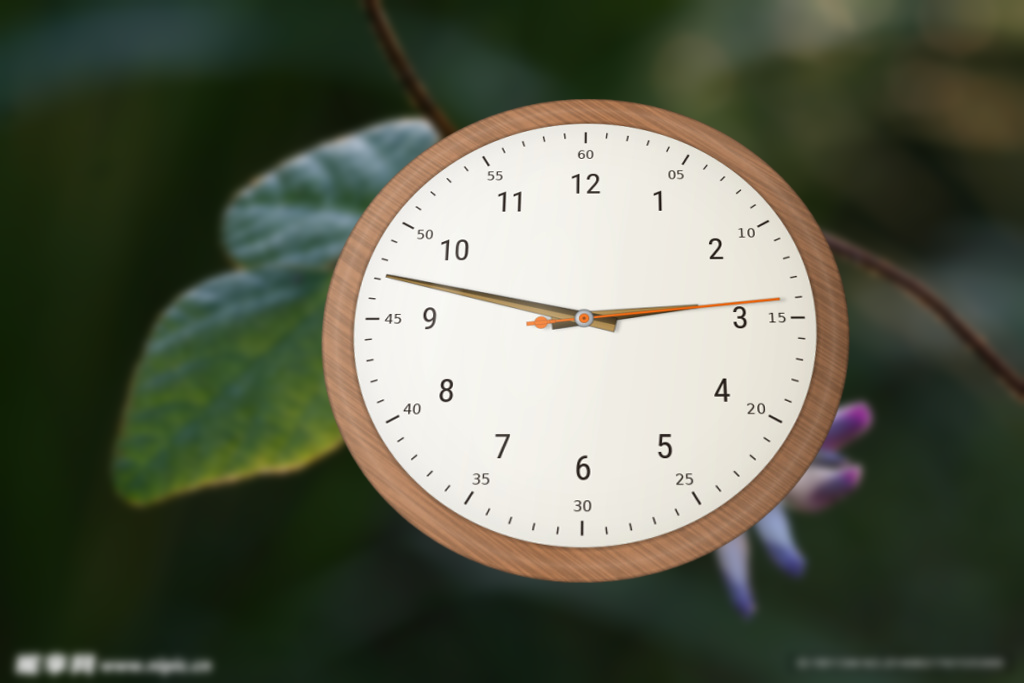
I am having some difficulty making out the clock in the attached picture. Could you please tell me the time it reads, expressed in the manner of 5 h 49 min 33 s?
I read 2 h 47 min 14 s
